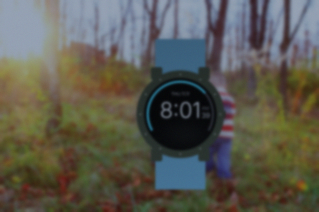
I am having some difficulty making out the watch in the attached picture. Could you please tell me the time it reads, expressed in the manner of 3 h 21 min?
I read 8 h 01 min
